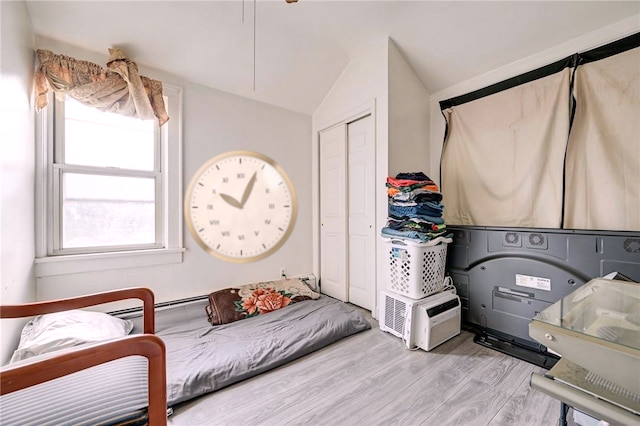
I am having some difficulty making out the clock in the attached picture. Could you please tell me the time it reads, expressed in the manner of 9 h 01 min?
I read 10 h 04 min
